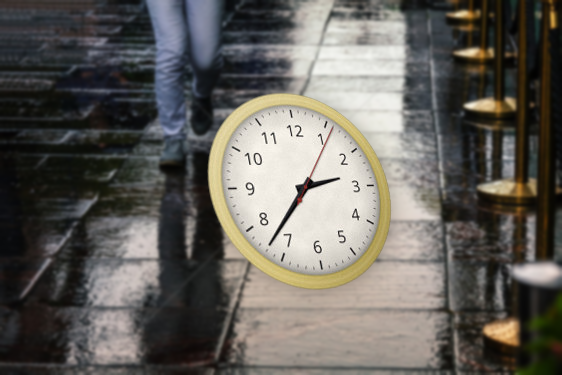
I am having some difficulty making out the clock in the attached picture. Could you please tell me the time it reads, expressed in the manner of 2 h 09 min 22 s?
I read 2 h 37 min 06 s
